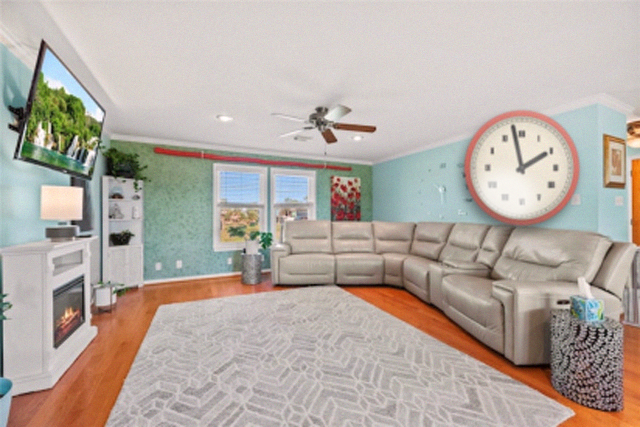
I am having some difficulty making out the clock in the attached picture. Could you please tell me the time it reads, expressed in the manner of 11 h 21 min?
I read 1 h 58 min
